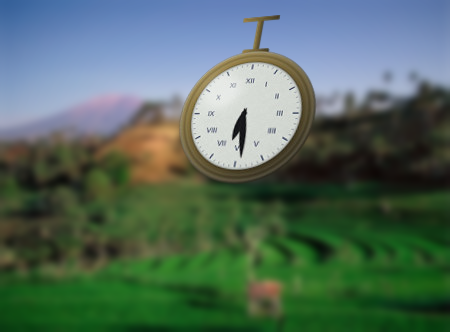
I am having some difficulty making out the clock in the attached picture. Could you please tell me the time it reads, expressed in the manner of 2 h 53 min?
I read 6 h 29 min
